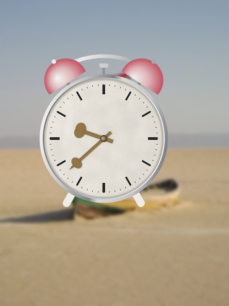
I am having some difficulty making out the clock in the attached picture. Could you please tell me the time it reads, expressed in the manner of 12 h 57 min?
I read 9 h 38 min
